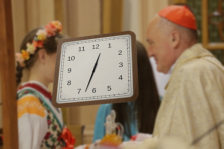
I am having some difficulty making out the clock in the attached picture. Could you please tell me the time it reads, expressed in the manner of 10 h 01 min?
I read 12 h 33 min
